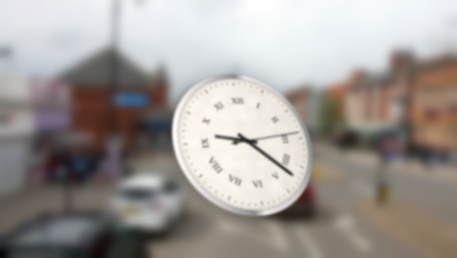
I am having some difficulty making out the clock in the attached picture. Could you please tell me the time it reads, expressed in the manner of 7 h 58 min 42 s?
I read 9 h 22 min 14 s
